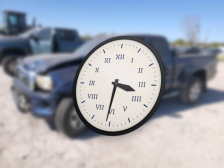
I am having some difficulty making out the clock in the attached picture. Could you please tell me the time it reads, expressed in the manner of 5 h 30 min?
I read 3 h 31 min
